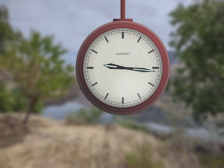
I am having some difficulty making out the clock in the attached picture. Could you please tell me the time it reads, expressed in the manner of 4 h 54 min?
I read 9 h 16 min
